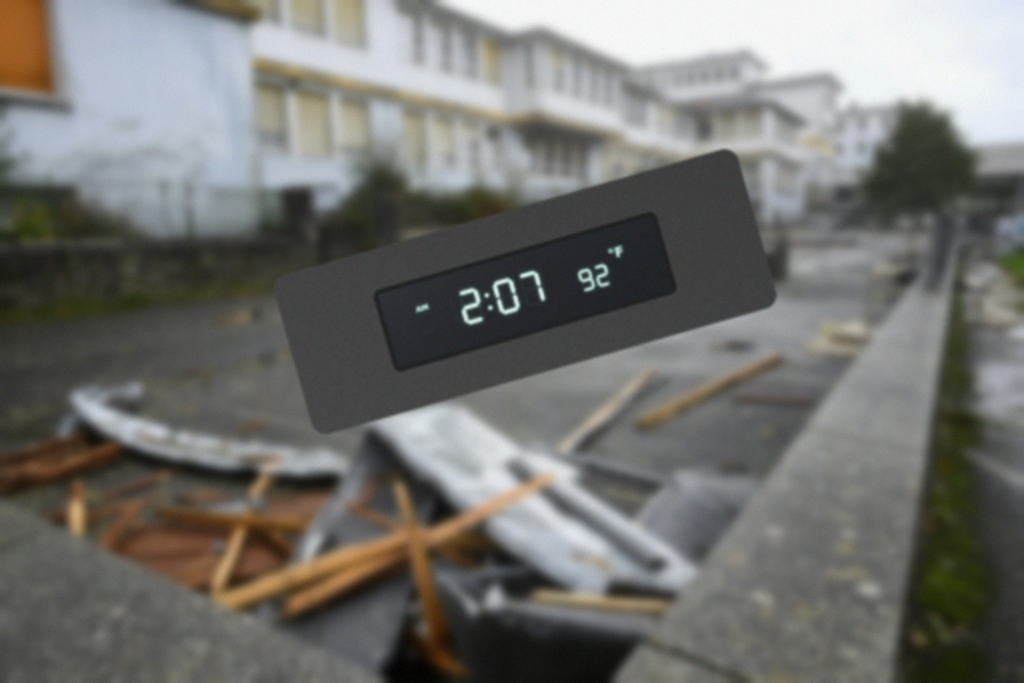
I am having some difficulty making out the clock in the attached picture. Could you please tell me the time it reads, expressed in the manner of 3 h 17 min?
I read 2 h 07 min
